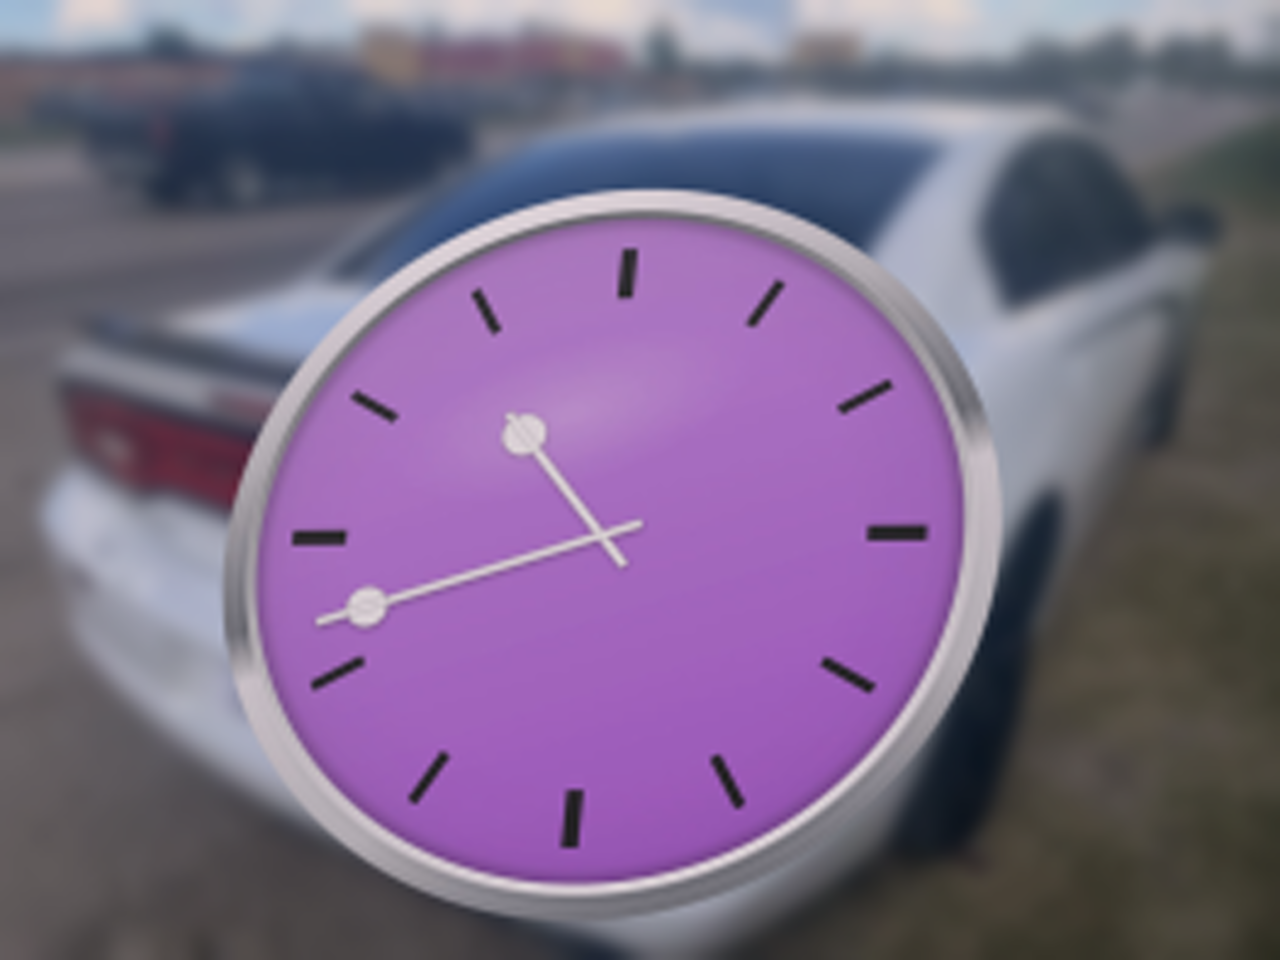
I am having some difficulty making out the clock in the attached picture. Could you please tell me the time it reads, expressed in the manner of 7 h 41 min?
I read 10 h 42 min
